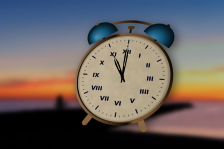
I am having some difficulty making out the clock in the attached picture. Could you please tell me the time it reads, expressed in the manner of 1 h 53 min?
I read 11 h 00 min
